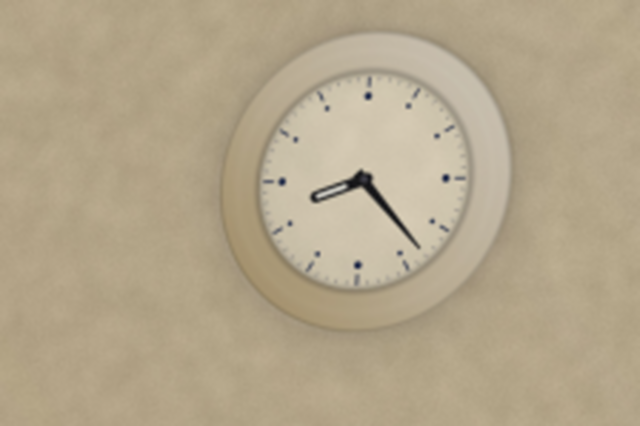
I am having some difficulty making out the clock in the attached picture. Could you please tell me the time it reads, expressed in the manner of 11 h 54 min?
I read 8 h 23 min
